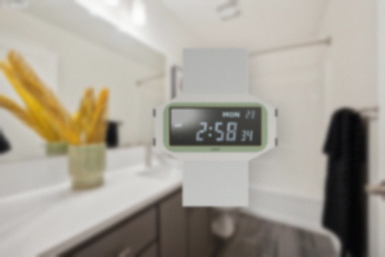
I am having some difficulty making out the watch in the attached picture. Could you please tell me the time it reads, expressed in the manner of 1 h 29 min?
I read 2 h 58 min
